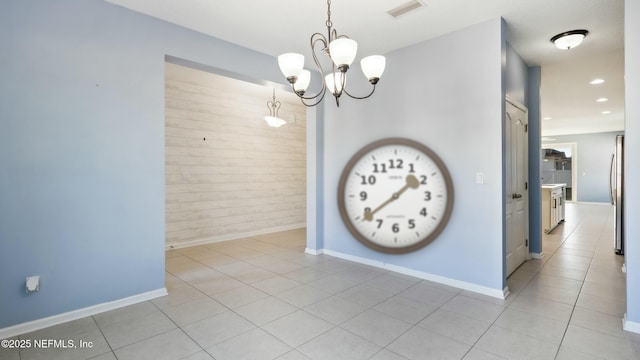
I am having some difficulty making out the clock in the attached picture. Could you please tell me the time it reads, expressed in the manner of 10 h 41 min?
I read 1 h 39 min
